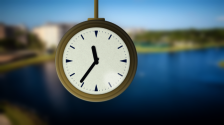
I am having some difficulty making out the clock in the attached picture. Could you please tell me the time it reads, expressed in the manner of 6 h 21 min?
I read 11 h 36 min
